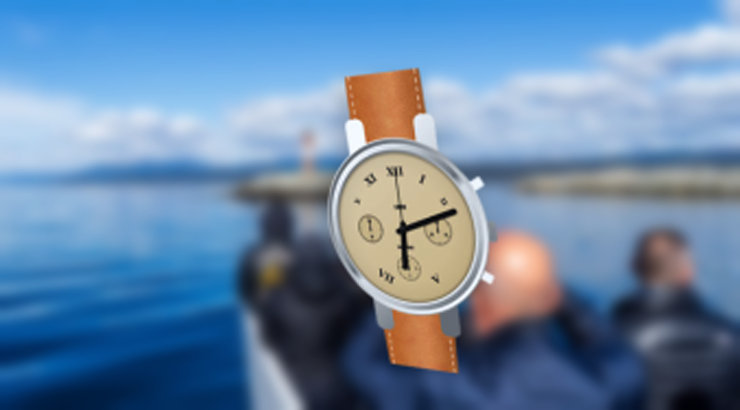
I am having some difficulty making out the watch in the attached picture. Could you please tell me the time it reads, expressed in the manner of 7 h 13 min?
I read 6 h 12 min
